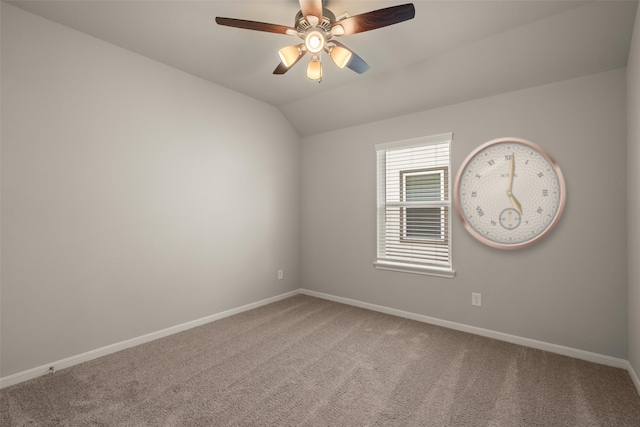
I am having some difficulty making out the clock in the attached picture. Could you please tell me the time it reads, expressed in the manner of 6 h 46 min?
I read 5 h 01 min
